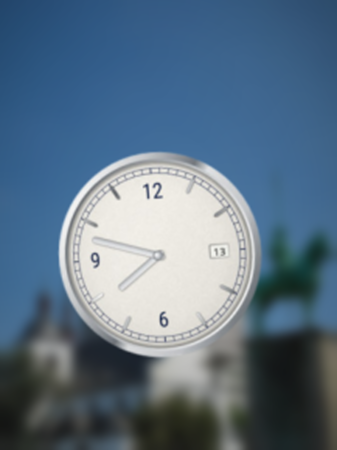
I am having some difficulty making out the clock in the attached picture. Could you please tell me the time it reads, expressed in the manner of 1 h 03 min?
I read 7 h 48 min
